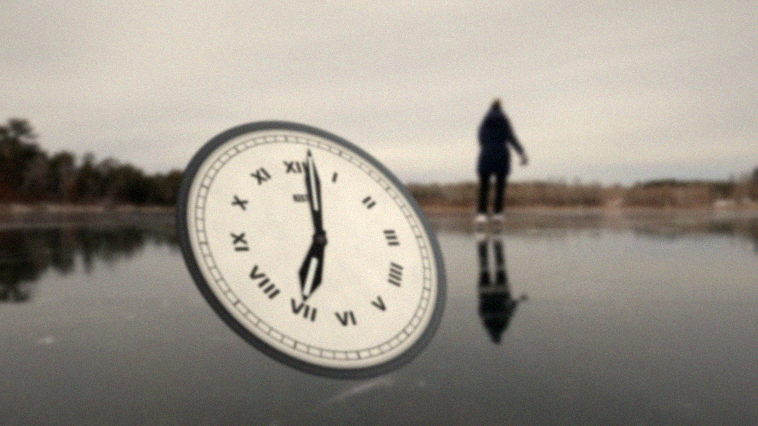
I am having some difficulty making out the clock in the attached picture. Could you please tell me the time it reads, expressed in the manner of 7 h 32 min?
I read 7 h 02 min
